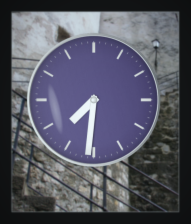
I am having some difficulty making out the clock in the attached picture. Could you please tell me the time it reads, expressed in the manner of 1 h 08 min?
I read 7 h 31 min
